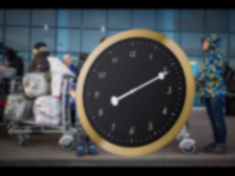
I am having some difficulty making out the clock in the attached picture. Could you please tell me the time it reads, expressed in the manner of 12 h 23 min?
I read 8 h 11 min
